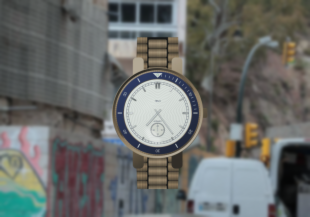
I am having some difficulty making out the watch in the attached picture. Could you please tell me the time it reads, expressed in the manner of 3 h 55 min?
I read 7 h 24 min
